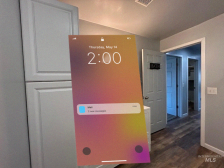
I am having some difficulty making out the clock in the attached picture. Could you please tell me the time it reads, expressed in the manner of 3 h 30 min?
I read 2 h 00 min
